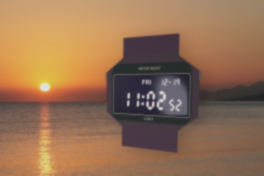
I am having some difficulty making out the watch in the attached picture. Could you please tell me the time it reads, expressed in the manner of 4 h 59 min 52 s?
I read 11 h 02 min 52 s
